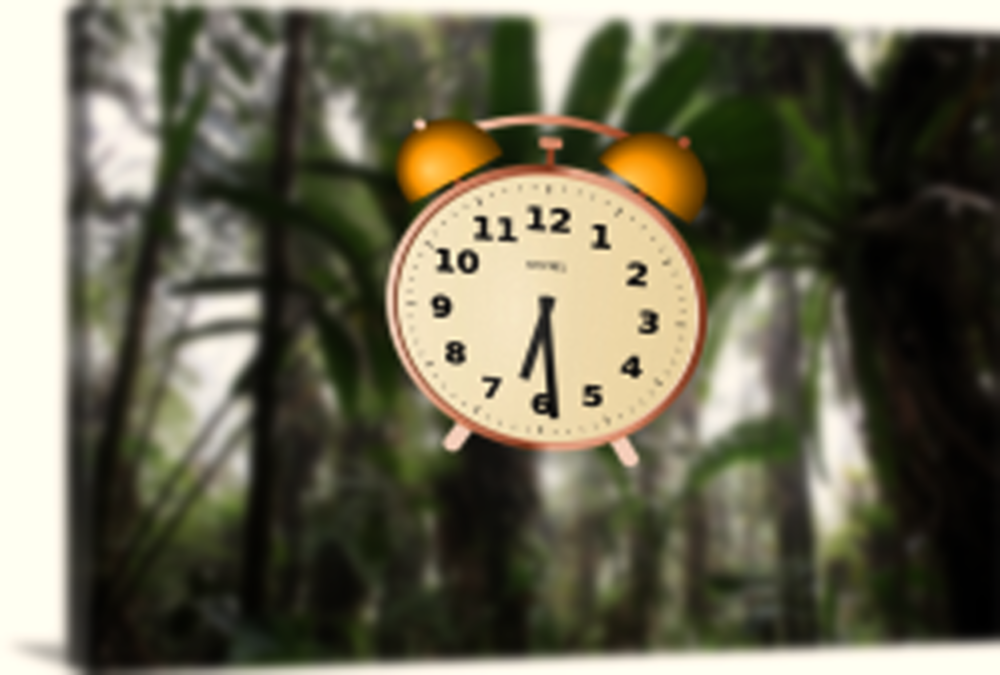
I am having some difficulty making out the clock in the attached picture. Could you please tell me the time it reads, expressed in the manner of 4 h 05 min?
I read 6 h 29 min
